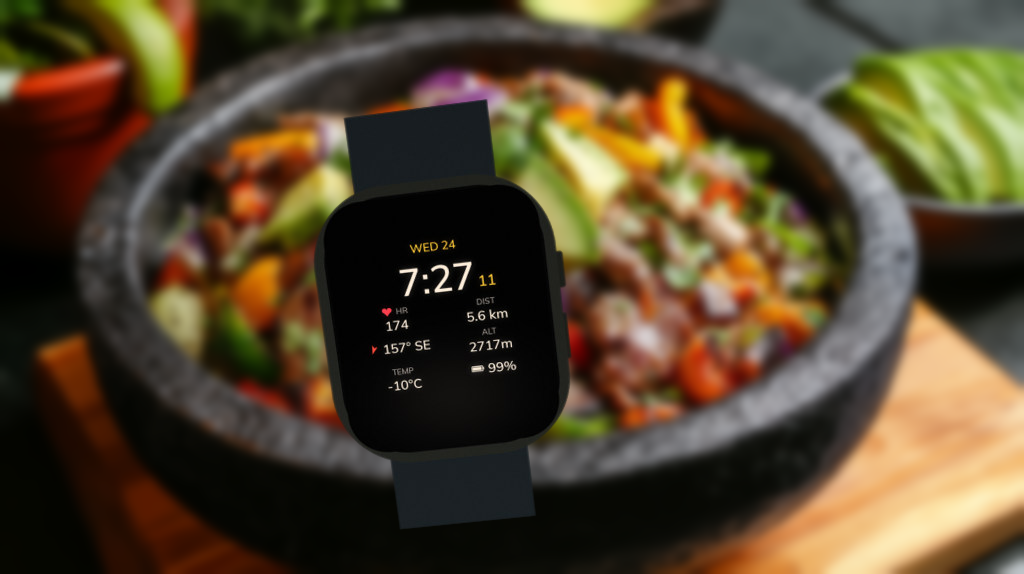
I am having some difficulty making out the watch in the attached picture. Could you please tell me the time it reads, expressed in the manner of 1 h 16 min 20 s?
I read 7 h 27 min 11 s
